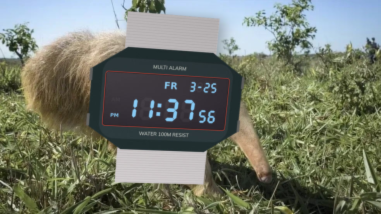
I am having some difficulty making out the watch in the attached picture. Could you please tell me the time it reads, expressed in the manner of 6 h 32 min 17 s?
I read 11 h 37 min 56 s
